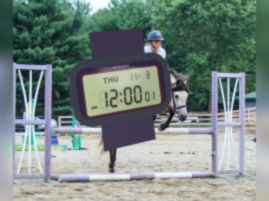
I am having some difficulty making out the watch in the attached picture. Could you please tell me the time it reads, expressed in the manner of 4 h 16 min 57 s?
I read 12 h 00 min 01 s
